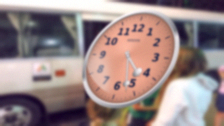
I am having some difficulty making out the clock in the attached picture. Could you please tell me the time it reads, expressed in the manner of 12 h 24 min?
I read 4 h 27 min
